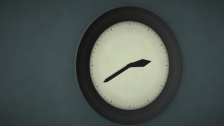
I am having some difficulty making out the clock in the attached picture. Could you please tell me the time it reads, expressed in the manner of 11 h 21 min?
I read 2 h 40 min
